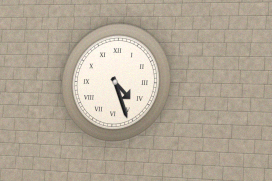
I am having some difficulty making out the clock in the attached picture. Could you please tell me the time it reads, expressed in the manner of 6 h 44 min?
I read 4 h 26 min
